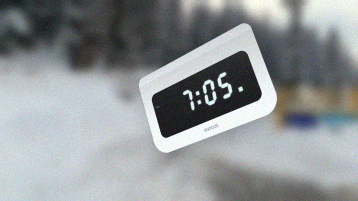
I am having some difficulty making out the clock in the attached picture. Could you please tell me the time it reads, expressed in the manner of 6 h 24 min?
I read 7 h 05 min
